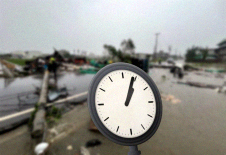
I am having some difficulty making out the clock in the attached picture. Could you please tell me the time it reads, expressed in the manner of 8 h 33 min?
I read 1 h 04 min
